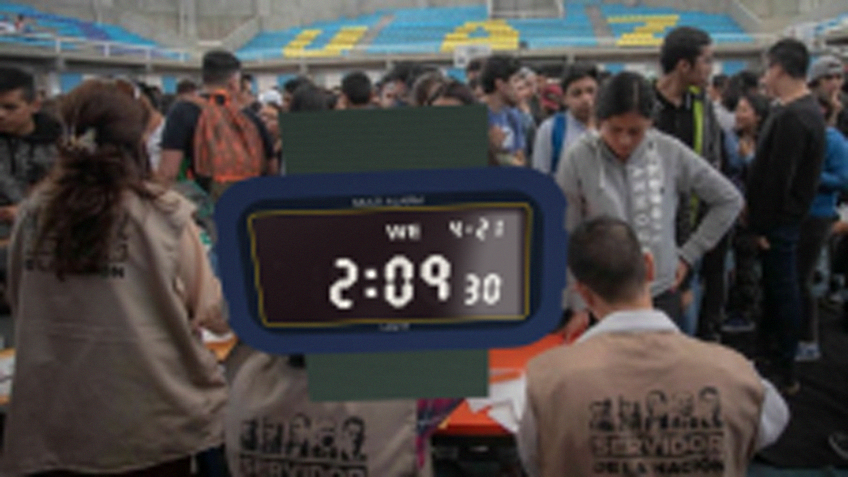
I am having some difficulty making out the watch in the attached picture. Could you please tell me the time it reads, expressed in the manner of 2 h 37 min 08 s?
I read 2 h 09 min 30 s
